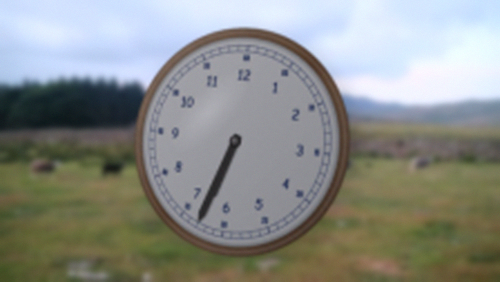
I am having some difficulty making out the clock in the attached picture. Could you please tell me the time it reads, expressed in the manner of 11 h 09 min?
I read 6 h 33 min
